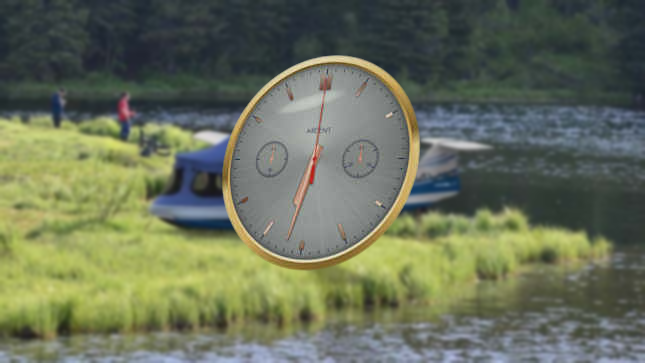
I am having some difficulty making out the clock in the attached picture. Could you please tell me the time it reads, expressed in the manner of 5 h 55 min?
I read 6 h 32 min
